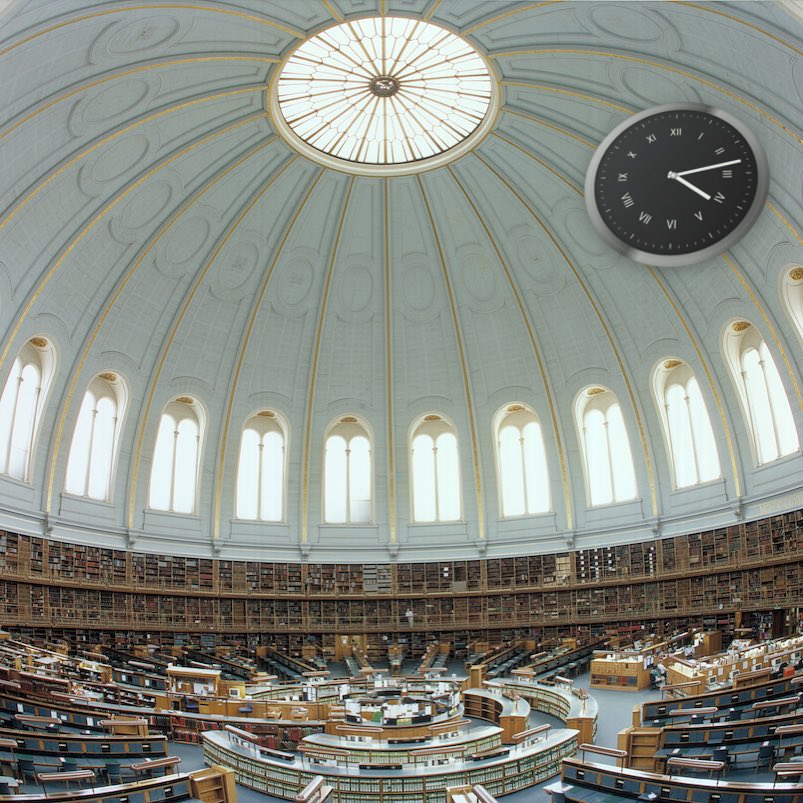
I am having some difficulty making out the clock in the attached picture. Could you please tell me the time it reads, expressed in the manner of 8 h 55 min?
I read 4 h 13 min
